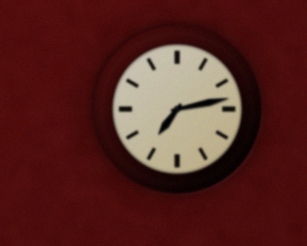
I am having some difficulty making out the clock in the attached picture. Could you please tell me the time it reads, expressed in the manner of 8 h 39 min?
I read 7 h 13 min
